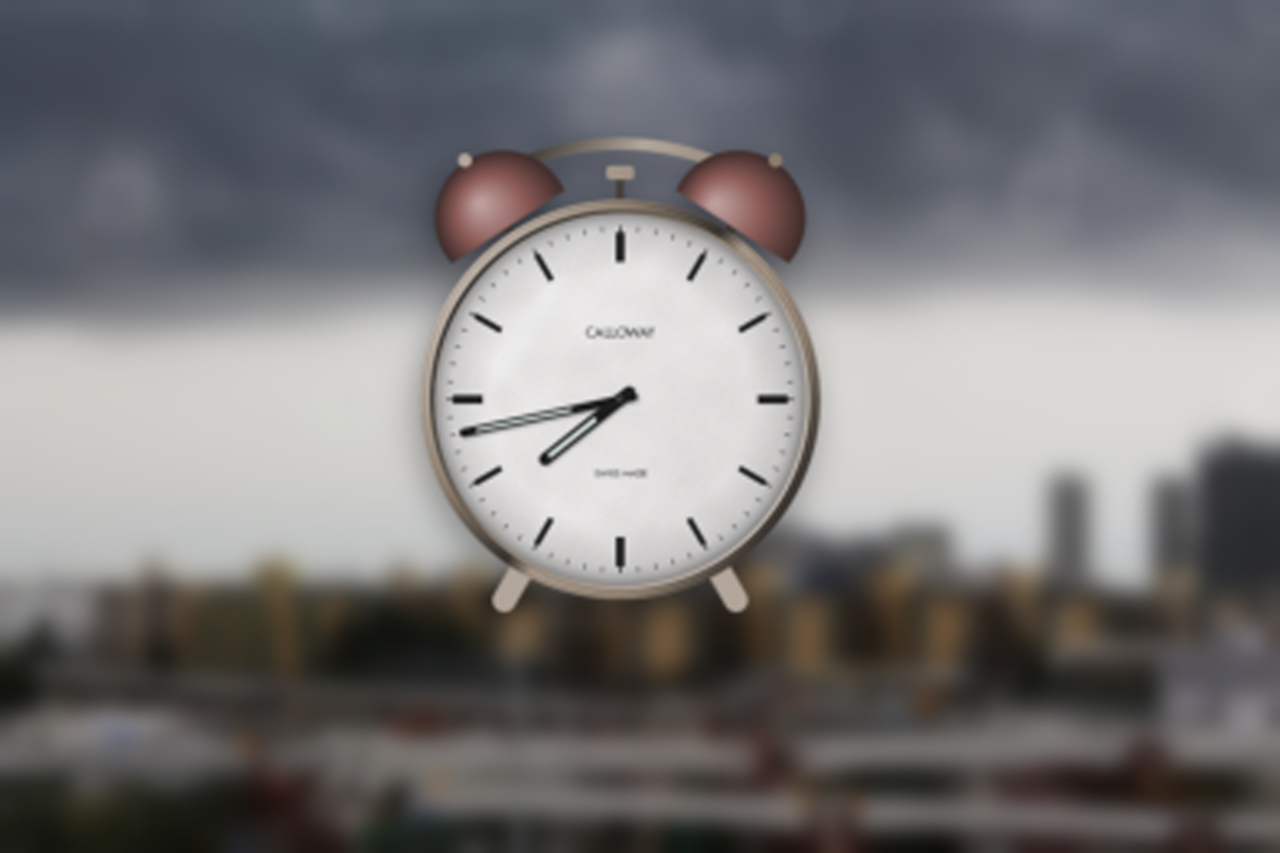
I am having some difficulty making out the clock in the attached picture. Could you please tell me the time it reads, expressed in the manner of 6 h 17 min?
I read 7 h 43 min
